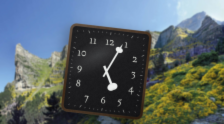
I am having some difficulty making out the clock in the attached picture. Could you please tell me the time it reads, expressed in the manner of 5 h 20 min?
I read 5 h 04 min
